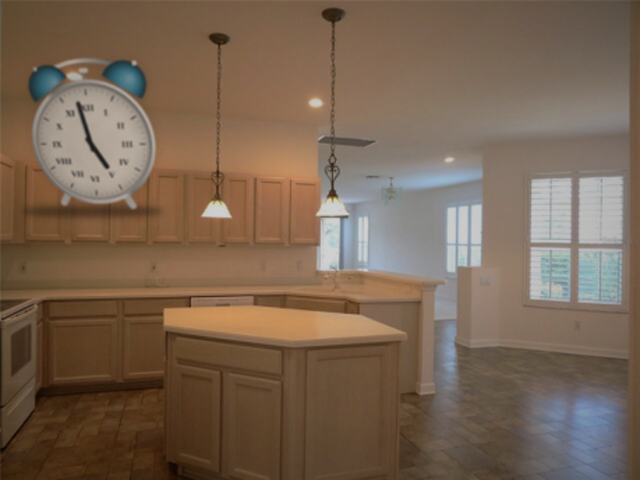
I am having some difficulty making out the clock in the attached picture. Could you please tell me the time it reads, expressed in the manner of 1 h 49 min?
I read 4 h 58 min
